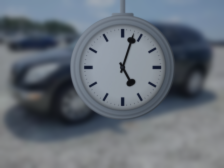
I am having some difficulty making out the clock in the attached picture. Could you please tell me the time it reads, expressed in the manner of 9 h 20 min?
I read 5 h 03 min
